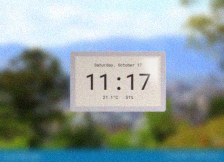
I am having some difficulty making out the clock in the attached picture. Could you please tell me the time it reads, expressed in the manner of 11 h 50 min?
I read 11 h 17 min
